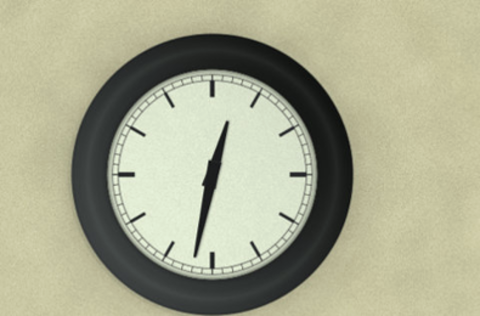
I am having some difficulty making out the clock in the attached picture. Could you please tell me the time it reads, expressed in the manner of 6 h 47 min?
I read 12 h 32 min
